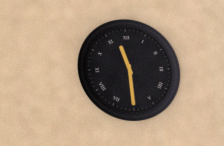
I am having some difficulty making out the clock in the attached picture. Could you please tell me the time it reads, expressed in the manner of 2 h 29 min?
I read 11 h 30 min
